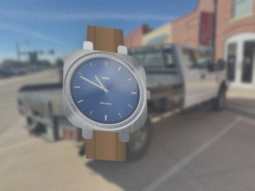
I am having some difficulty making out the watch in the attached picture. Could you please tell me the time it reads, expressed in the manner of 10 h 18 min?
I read 10 h 49 min
